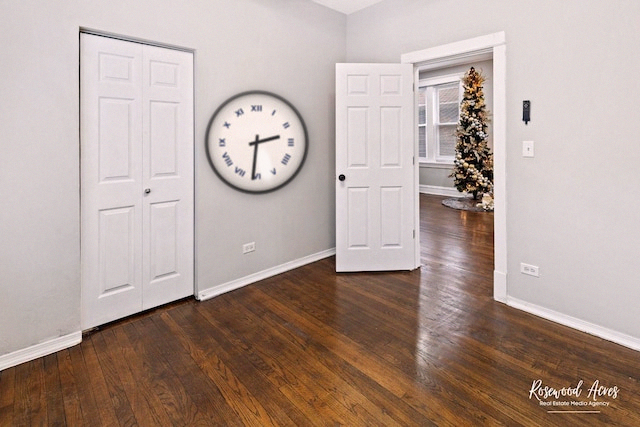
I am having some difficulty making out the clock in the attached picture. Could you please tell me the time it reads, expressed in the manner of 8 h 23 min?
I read 2 h 31 min
